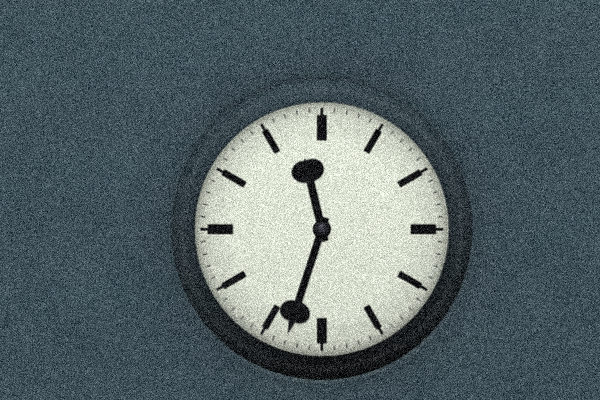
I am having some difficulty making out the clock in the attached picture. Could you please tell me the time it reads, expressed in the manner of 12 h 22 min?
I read 11 h 33 min
